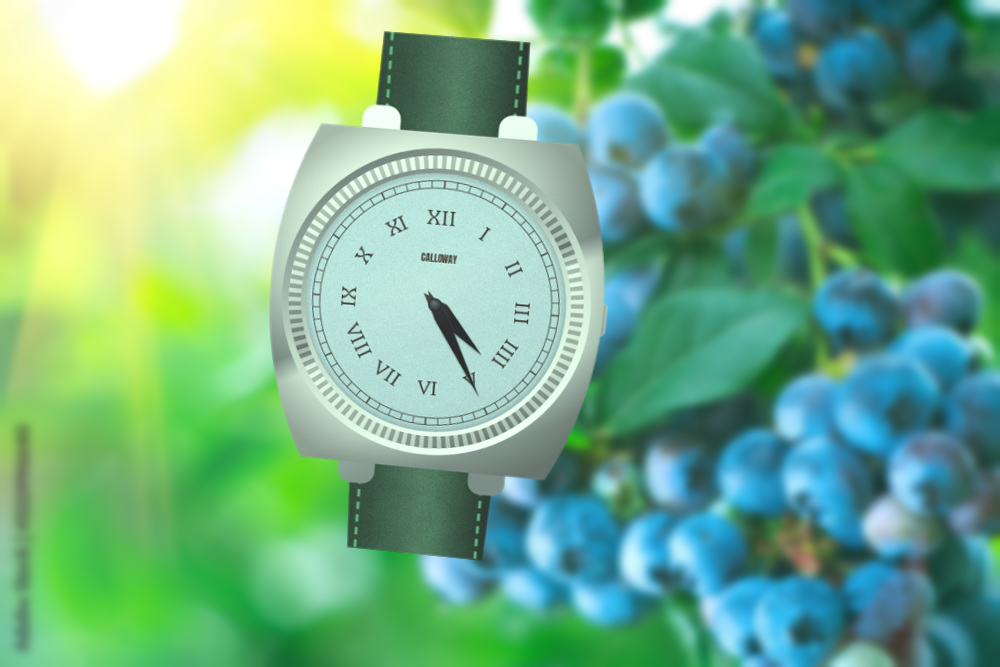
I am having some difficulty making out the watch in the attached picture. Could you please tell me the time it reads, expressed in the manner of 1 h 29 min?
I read 4 h 25 min
